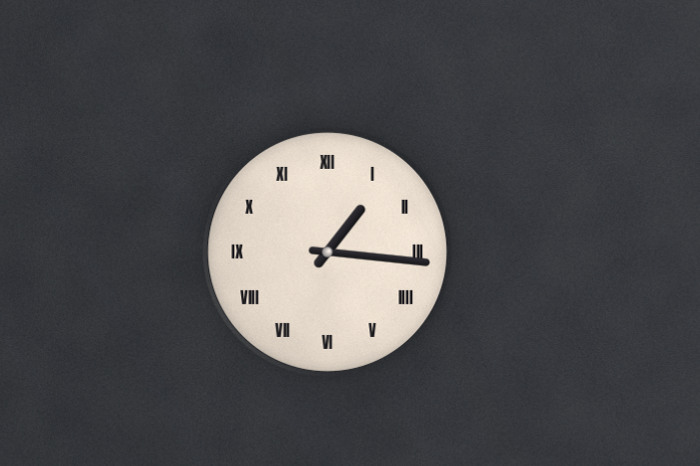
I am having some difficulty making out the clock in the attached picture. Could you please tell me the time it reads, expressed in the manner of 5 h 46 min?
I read 1 h 16 min
